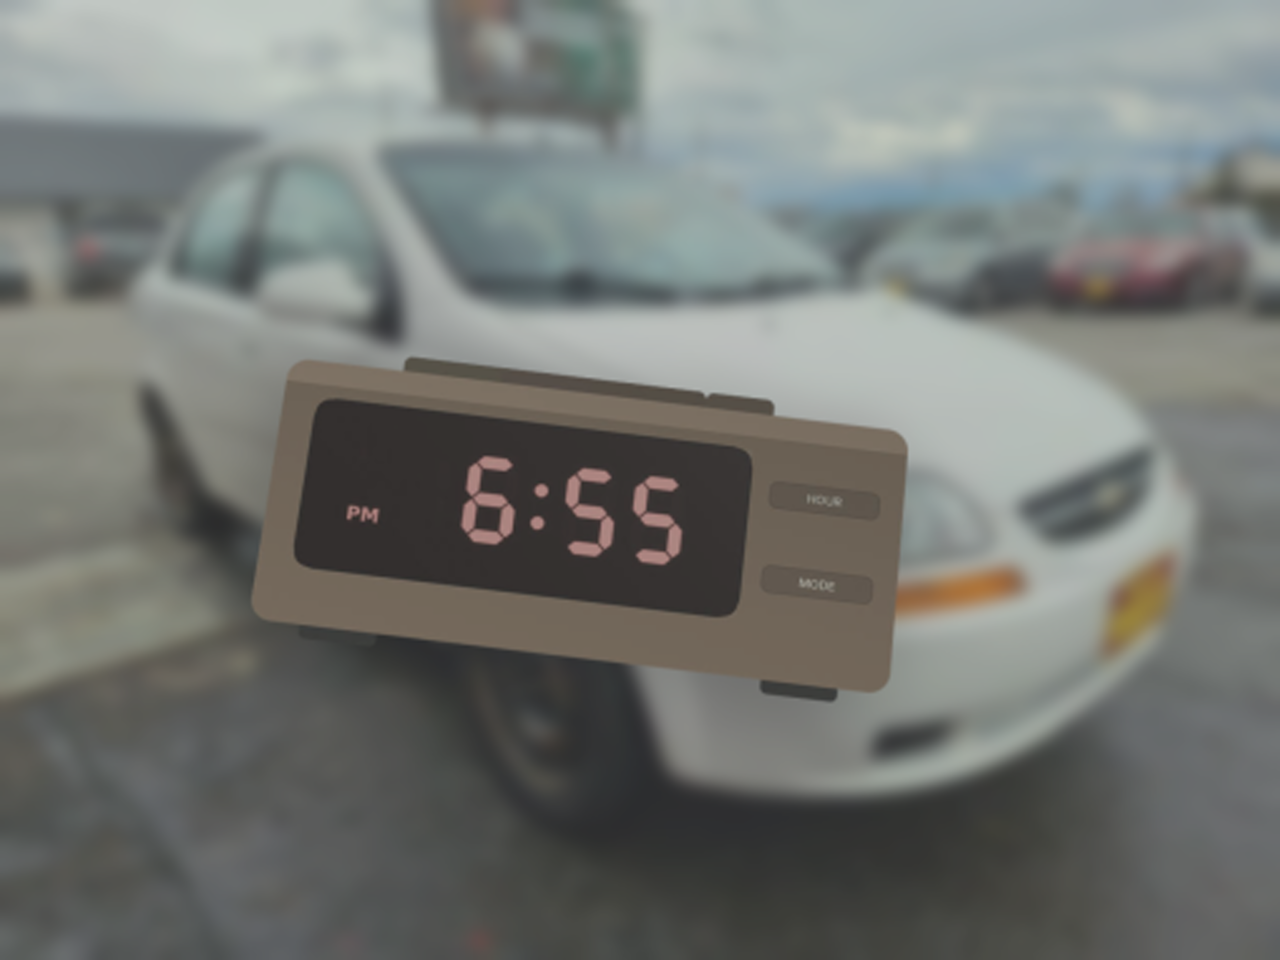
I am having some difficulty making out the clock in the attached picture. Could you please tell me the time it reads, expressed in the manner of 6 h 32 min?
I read 6 h 55 min
